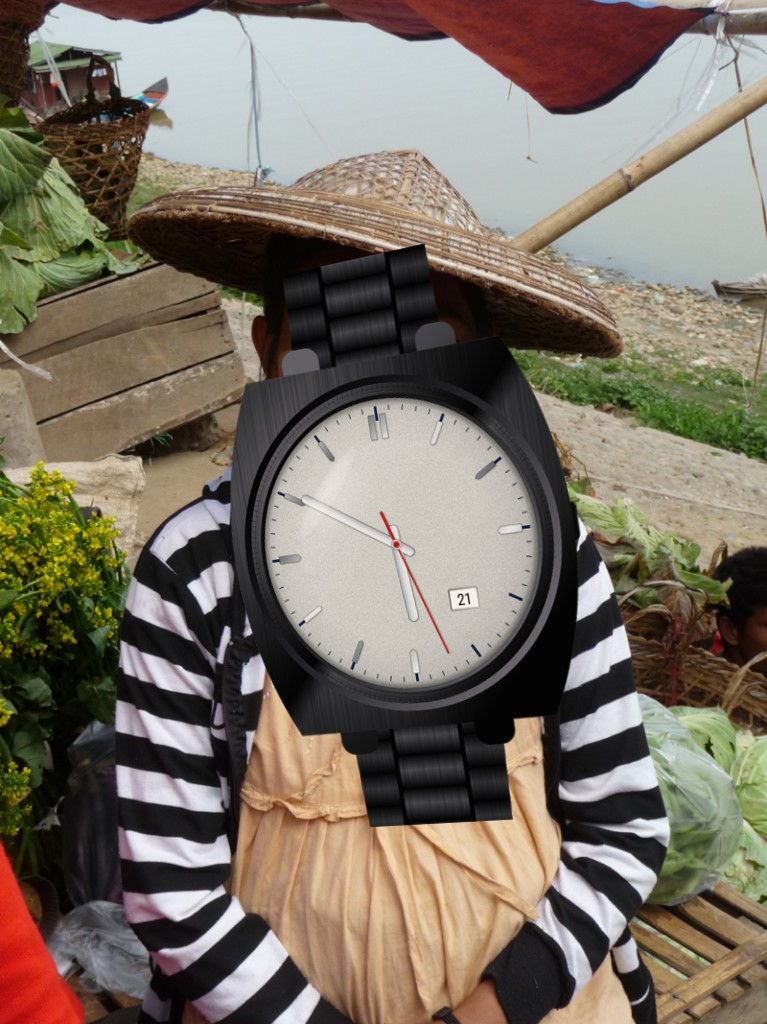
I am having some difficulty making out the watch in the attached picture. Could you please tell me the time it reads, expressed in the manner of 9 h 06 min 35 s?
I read 5 h 50 min 27 s
